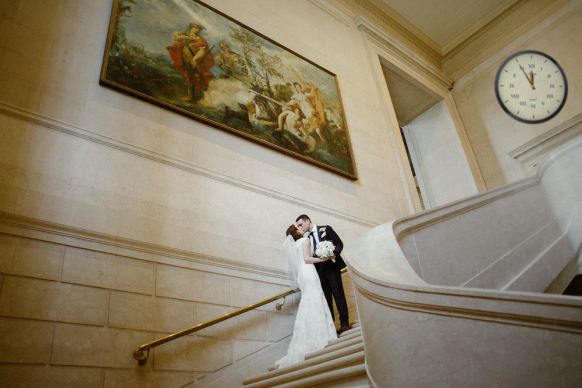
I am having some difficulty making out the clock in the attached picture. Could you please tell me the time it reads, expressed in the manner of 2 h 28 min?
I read 11 h 55 min
